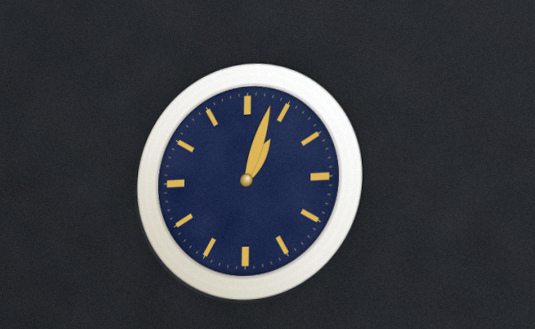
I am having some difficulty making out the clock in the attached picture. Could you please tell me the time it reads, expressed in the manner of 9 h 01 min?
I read 1 h 03 min
